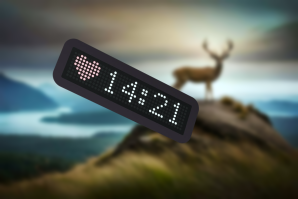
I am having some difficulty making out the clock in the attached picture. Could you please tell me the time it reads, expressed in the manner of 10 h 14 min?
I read 14 h 21 min
